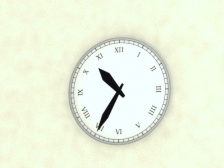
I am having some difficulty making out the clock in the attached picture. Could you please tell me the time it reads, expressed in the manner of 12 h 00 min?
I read 10 h 35 min
